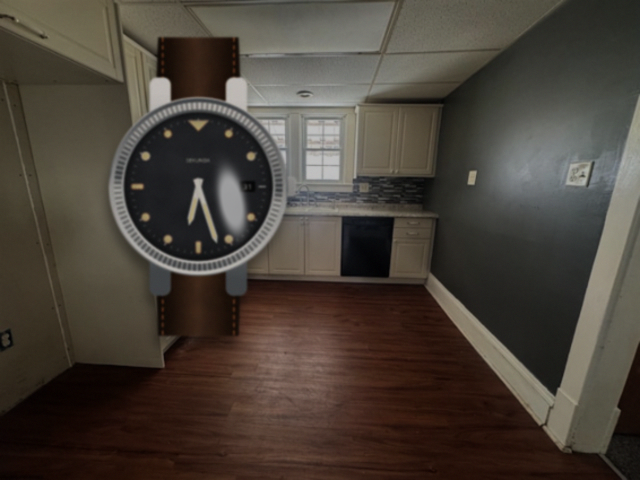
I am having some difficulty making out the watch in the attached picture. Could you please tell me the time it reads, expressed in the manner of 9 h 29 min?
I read 6 h 27 min
